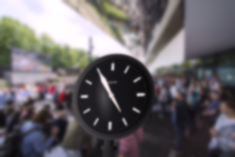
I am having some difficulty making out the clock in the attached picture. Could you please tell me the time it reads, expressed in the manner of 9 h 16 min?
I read 4 h 55 min
